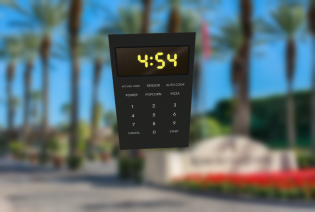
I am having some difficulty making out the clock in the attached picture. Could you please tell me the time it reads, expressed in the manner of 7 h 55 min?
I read 4 h 54 min
